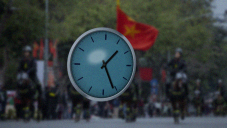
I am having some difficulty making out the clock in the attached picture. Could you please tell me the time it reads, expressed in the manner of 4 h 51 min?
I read 1 h 26 min
